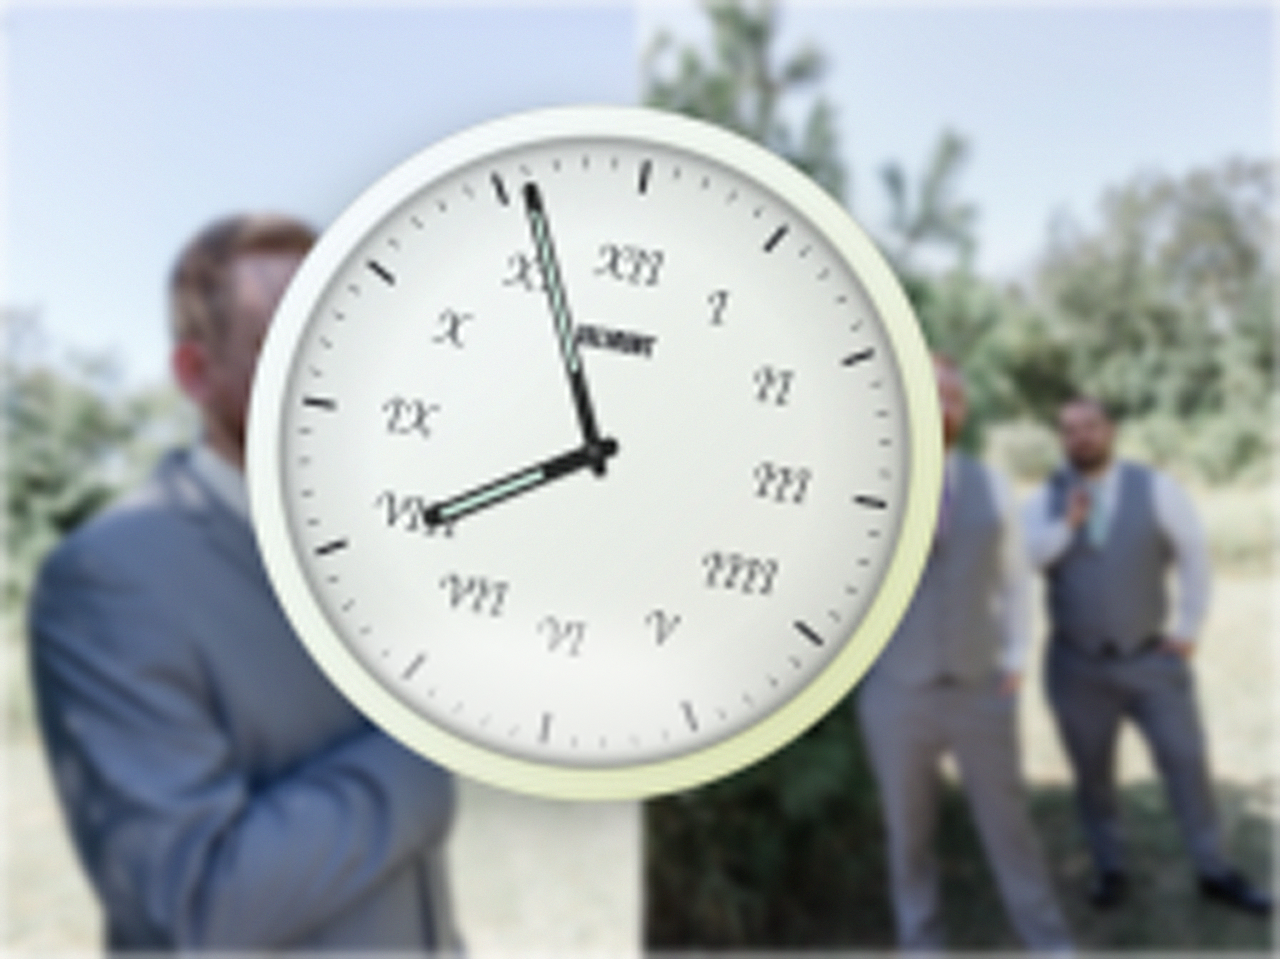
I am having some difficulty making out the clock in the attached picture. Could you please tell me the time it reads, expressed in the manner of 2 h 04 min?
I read 7 h 56 min
